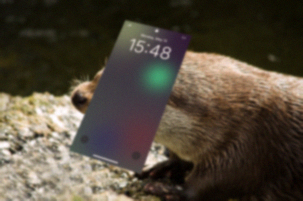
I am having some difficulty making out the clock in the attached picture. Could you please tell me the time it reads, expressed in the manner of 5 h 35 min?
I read 15 h 48 min
